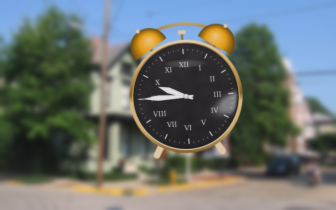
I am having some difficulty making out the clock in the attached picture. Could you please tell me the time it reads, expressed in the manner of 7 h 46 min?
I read 9 h 45 min
